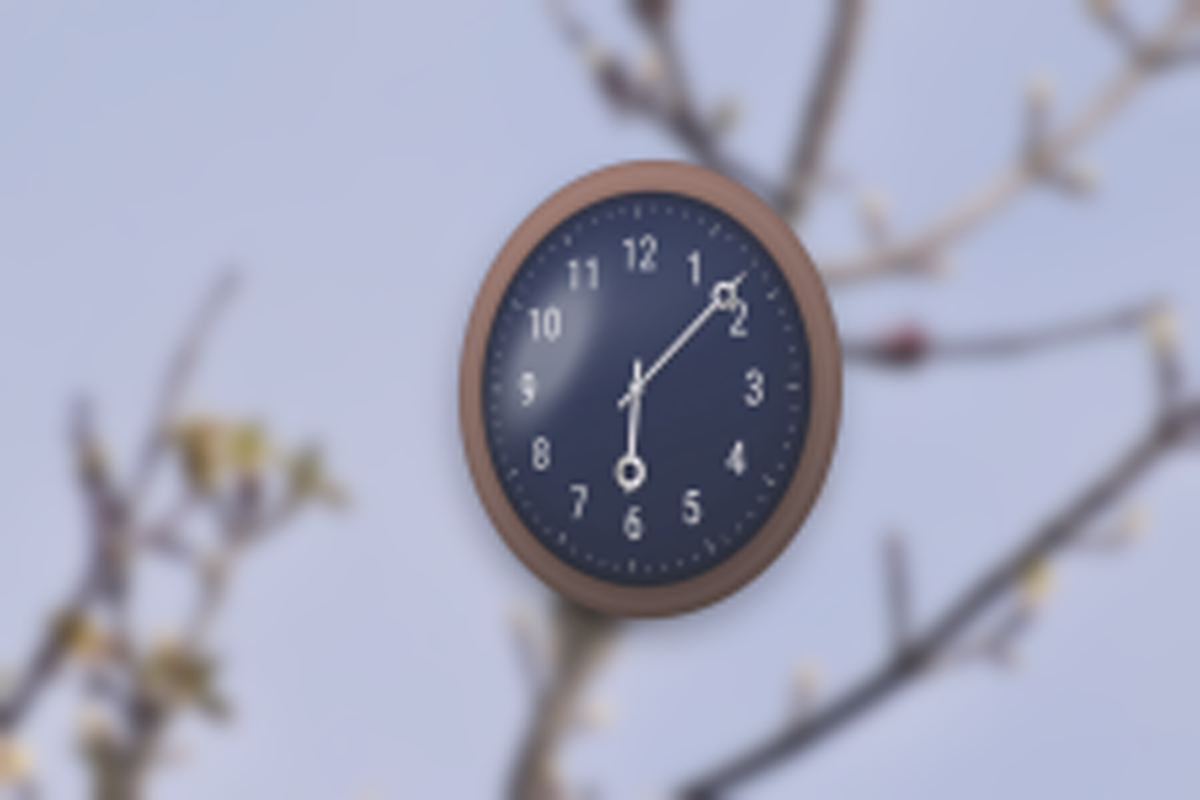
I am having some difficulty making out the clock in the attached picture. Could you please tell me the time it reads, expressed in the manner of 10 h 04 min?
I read 6 h 08 min
